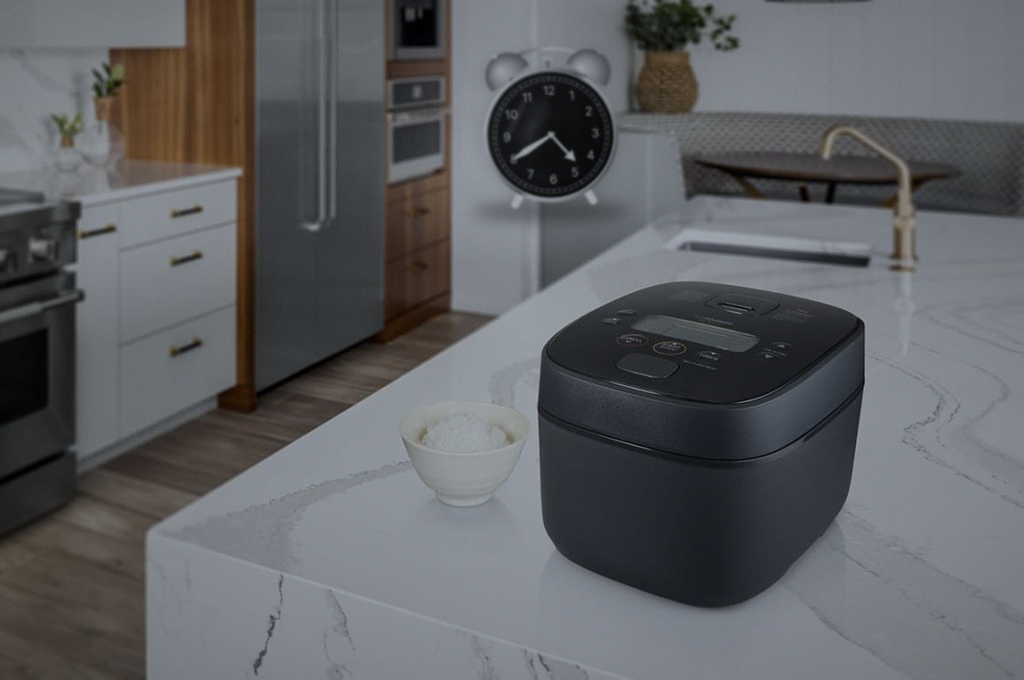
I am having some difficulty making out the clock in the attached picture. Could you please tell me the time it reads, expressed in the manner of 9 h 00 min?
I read 4 h 40 min
